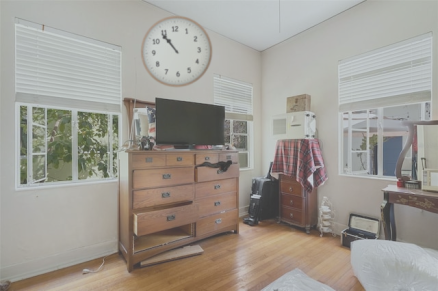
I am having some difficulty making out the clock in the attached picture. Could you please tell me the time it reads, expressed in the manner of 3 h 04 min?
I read 10 h 54 min
